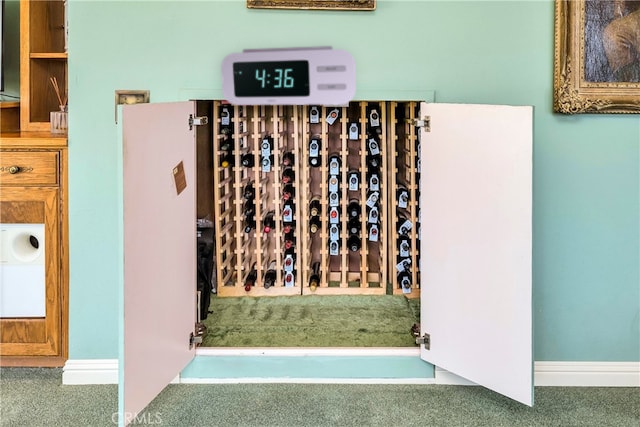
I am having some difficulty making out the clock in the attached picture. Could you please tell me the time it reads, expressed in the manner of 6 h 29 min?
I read 4 h 36 min
